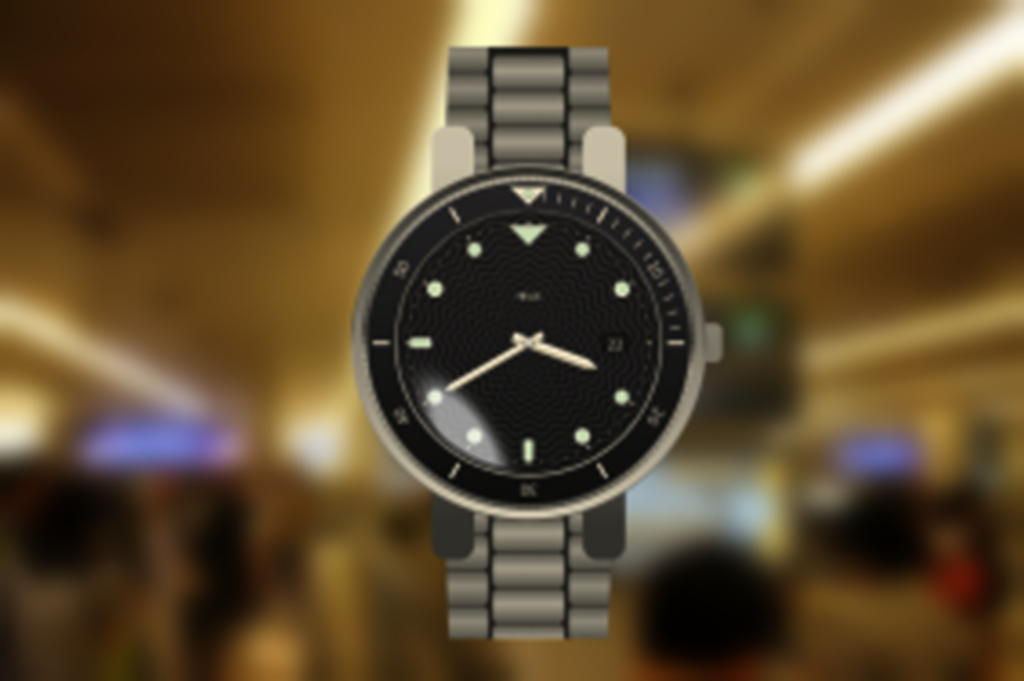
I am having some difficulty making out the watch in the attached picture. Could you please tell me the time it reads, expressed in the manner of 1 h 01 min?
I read 3 h 40 min
